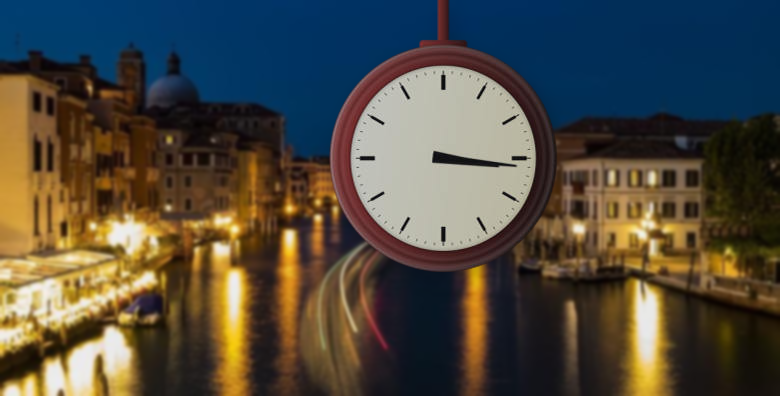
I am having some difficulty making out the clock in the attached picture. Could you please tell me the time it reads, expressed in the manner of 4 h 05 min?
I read 3 h 16 min
